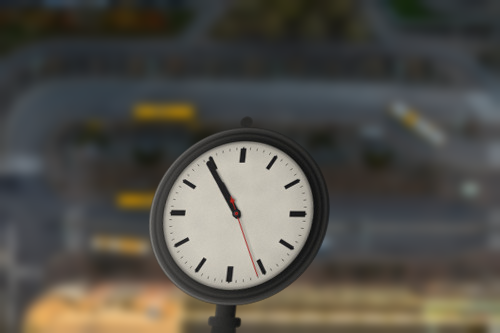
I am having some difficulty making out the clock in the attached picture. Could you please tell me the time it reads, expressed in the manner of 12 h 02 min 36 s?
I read 10 h 54 min 26 s
